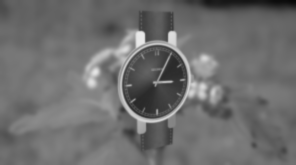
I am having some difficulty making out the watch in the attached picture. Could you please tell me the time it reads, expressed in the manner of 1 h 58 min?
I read 3 h 05 min
